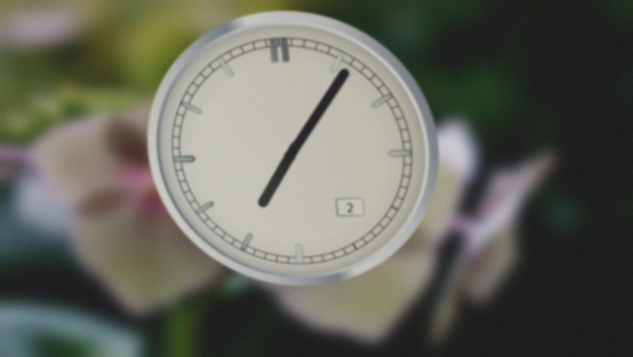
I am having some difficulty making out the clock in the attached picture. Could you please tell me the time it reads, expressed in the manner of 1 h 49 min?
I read 7 h 06 min
